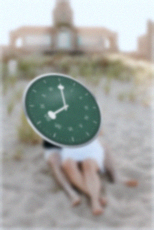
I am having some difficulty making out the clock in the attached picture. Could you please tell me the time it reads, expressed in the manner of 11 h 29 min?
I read 8 h 00 min
